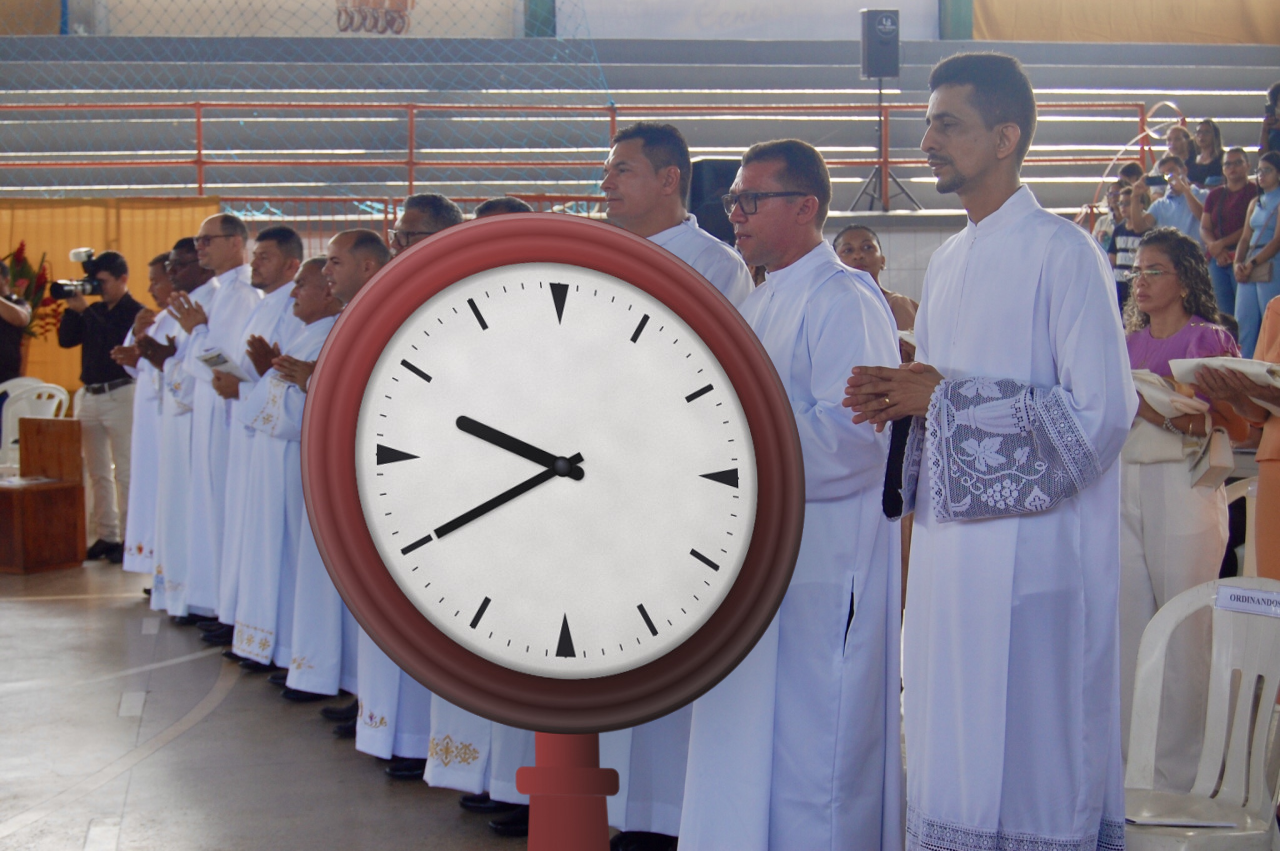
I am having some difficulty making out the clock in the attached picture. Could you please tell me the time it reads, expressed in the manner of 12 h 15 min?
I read 9 h 40 min
